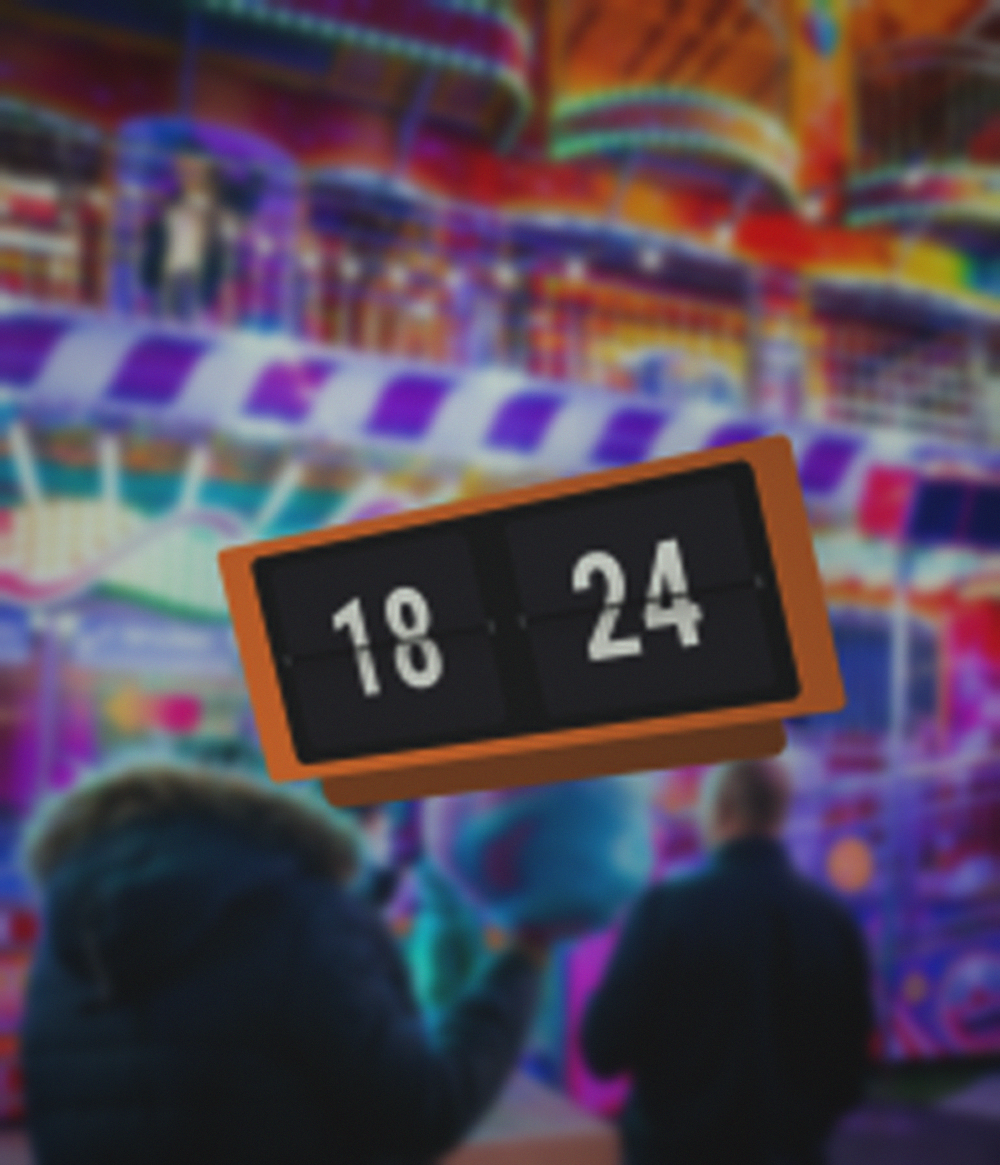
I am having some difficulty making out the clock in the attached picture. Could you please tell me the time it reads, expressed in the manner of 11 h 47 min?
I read 18 h 24 min
